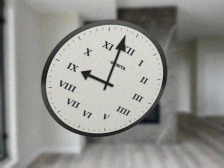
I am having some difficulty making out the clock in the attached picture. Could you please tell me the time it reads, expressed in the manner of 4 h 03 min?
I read 8 h 58 min
